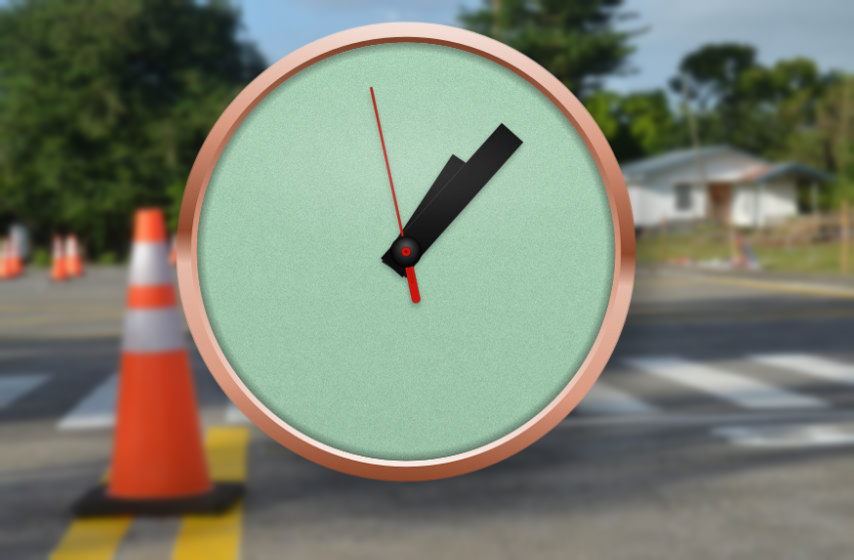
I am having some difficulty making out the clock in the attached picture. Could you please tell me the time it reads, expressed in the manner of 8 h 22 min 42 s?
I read 1 h 06 min 58 s
